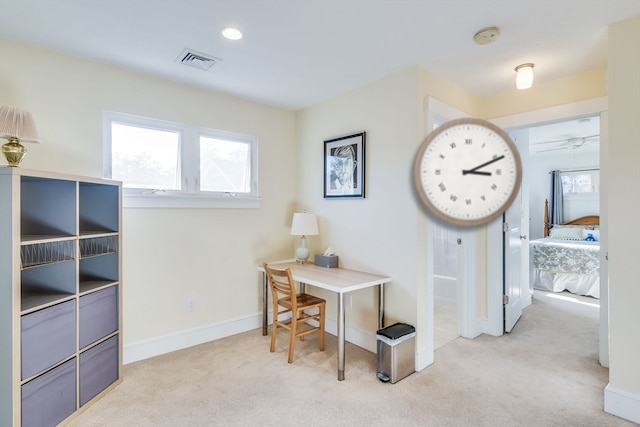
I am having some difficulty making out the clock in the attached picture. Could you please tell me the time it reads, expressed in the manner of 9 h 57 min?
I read 3 h 11 min
